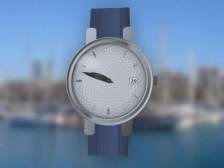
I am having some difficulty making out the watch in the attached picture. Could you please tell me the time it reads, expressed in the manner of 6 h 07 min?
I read 9 h 48 min
